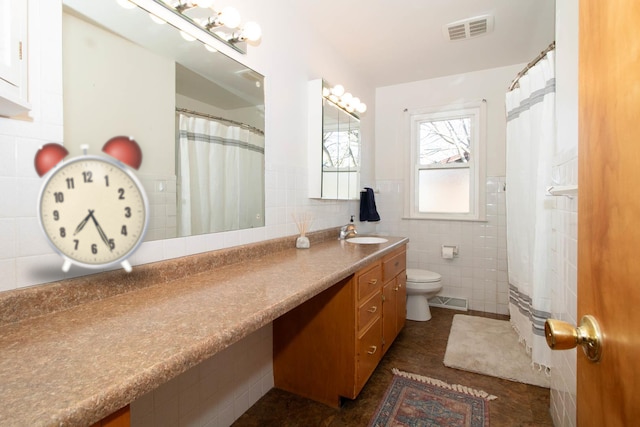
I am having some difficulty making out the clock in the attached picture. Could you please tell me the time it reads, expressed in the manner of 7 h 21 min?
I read 7 h 26 min
